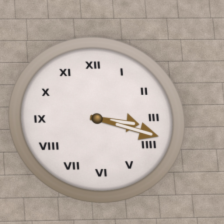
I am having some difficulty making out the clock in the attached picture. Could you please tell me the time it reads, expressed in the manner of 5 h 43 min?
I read 3 h 18 min
